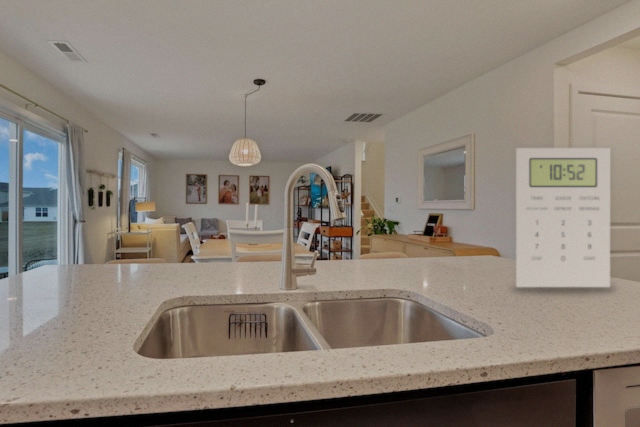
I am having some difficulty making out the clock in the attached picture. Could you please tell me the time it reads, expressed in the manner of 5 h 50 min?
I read 10 h 52 min
